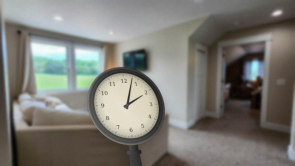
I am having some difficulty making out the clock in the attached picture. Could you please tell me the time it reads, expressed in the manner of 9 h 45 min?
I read 2 h 03 min
